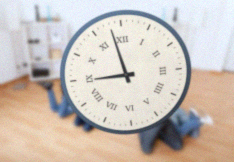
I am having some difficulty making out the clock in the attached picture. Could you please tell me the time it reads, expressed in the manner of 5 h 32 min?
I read 8 h 58 min
